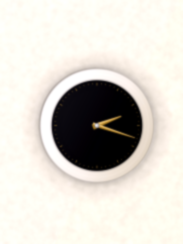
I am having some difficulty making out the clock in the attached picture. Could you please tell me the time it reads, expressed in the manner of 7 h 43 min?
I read 2 h 18 min
